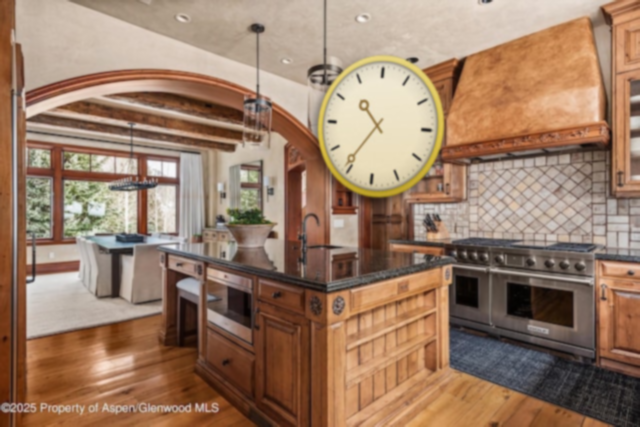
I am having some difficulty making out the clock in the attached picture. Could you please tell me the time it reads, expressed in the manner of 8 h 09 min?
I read 10 h 36 min
